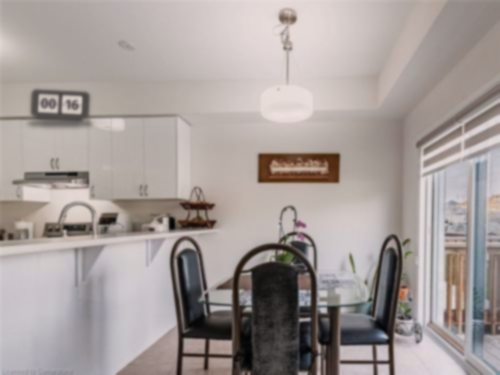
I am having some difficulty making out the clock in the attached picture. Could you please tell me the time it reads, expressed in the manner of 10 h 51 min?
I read 0 h 16 min
